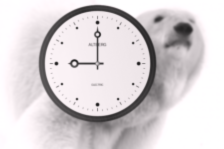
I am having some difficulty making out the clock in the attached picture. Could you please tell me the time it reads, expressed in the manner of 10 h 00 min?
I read 9 h 00 min
